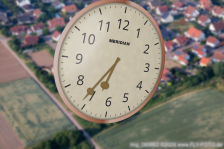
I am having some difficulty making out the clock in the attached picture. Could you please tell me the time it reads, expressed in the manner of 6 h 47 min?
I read 6 h 36 min
